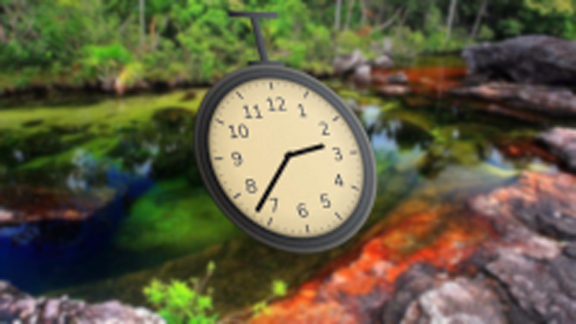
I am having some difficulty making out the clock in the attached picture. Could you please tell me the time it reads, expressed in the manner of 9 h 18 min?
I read 2 h 37 min
